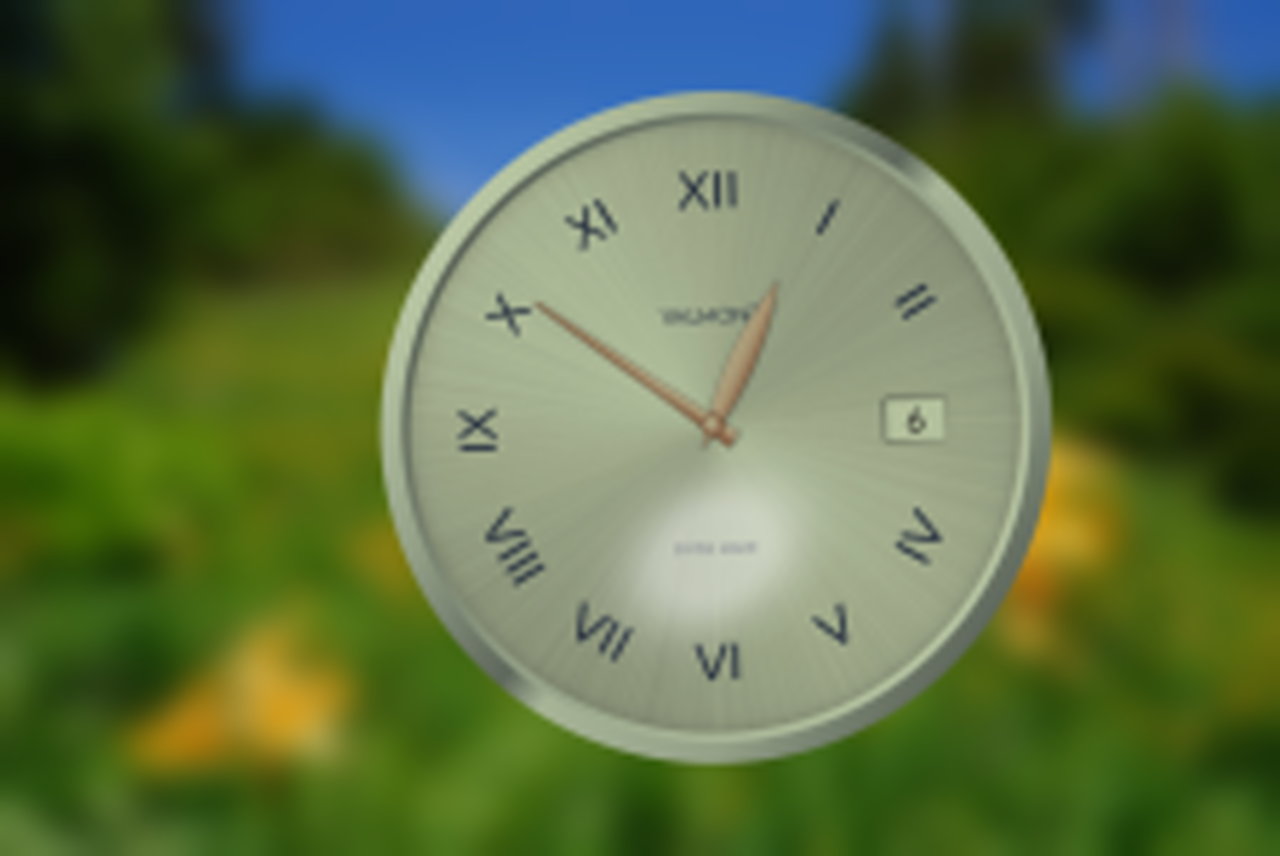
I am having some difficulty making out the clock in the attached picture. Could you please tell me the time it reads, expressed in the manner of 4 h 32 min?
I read 12 h 51 min
